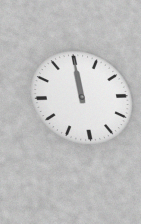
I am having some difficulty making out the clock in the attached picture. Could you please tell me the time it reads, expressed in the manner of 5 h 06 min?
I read 12 h 00 min
